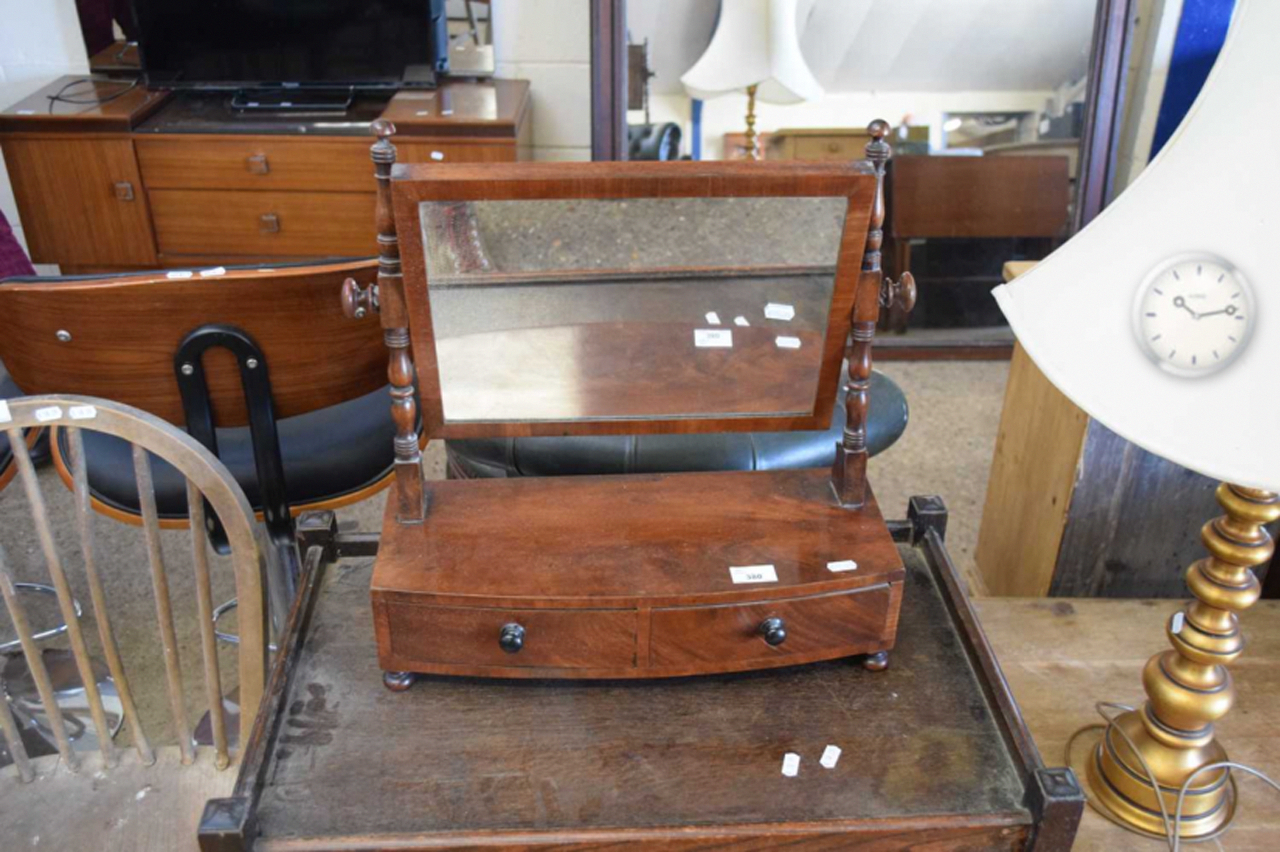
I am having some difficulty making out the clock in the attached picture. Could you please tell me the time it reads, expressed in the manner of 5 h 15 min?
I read 10 h 13 min
